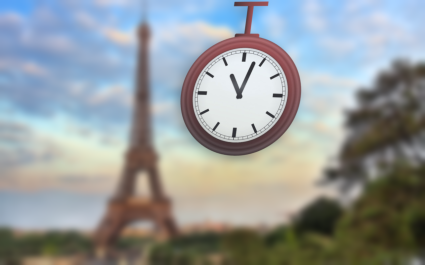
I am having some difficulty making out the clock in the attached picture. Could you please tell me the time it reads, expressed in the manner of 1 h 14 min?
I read 11 h 03 min
